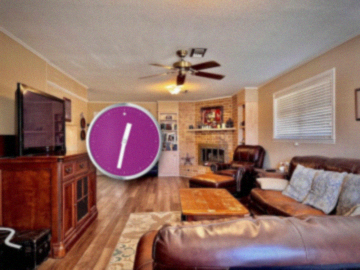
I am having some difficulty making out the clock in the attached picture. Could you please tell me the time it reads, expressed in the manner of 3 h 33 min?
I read 12 h 32 min
